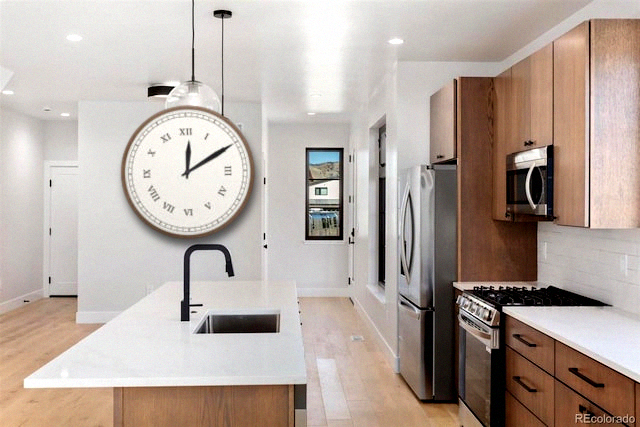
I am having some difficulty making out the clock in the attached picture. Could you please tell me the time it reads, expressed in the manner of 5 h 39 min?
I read 12 h 10 min
